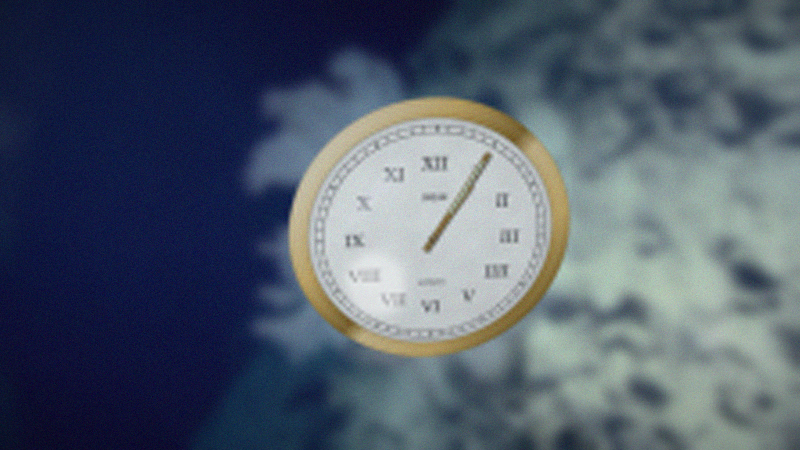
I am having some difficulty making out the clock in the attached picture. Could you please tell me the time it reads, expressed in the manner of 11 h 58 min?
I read 1 h 05 min
